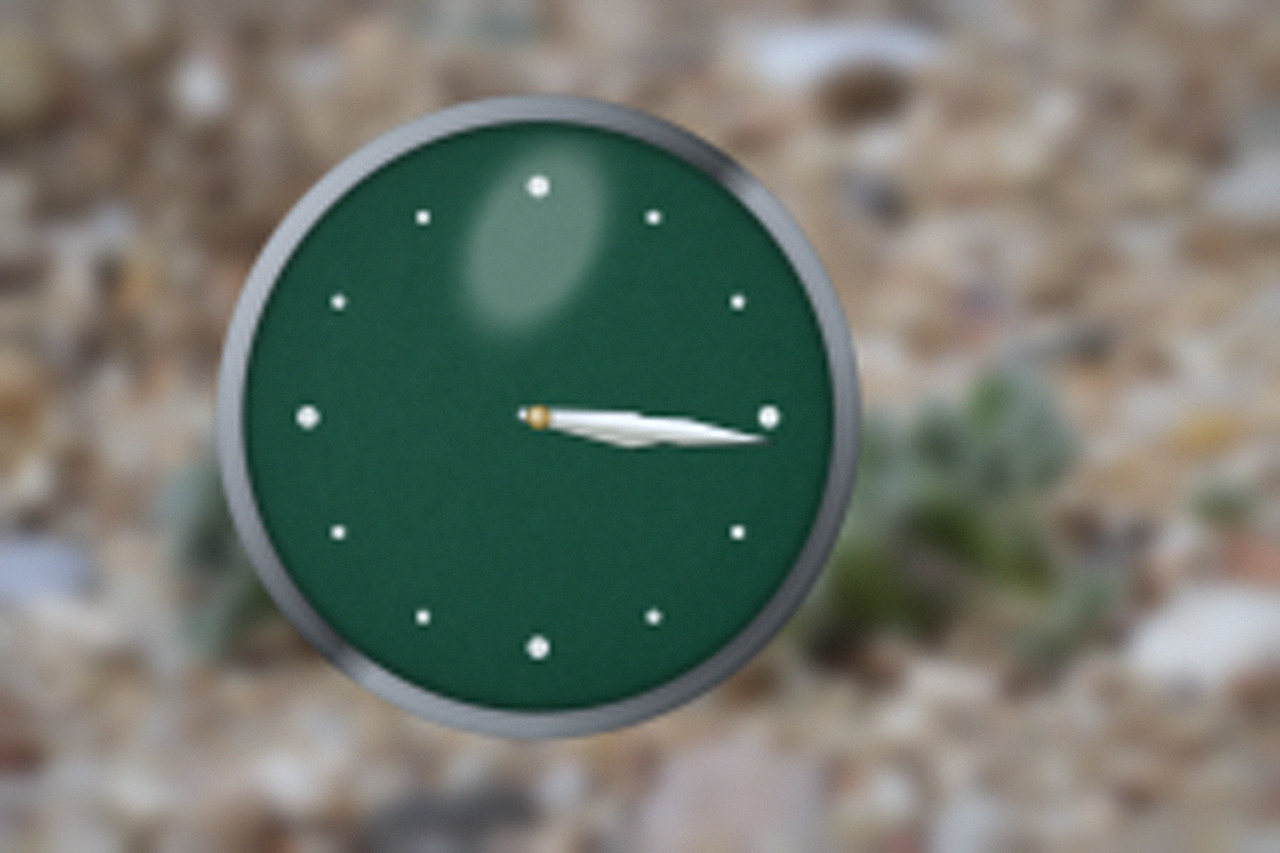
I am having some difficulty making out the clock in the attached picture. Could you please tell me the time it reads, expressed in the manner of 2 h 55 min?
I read 3 h 16 min
